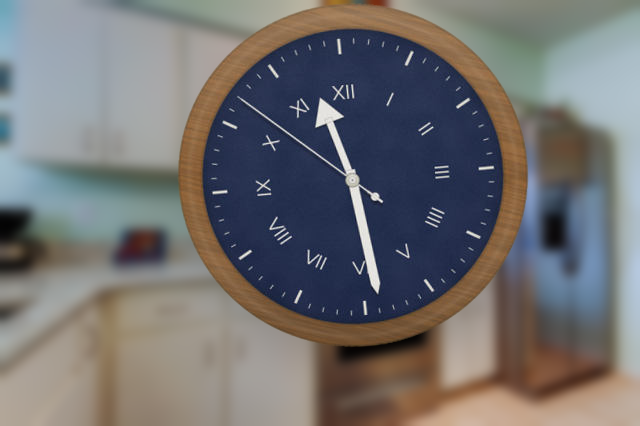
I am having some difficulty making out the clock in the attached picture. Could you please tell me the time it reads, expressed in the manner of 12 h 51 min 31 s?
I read 11 h 28 min 52 s
